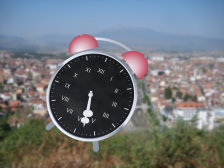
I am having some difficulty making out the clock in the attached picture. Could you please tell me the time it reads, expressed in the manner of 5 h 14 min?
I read 5 h 28 min
